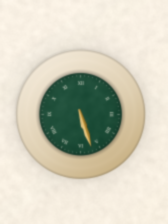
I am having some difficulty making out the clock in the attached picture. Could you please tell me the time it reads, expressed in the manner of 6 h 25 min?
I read 5 h 27 min
